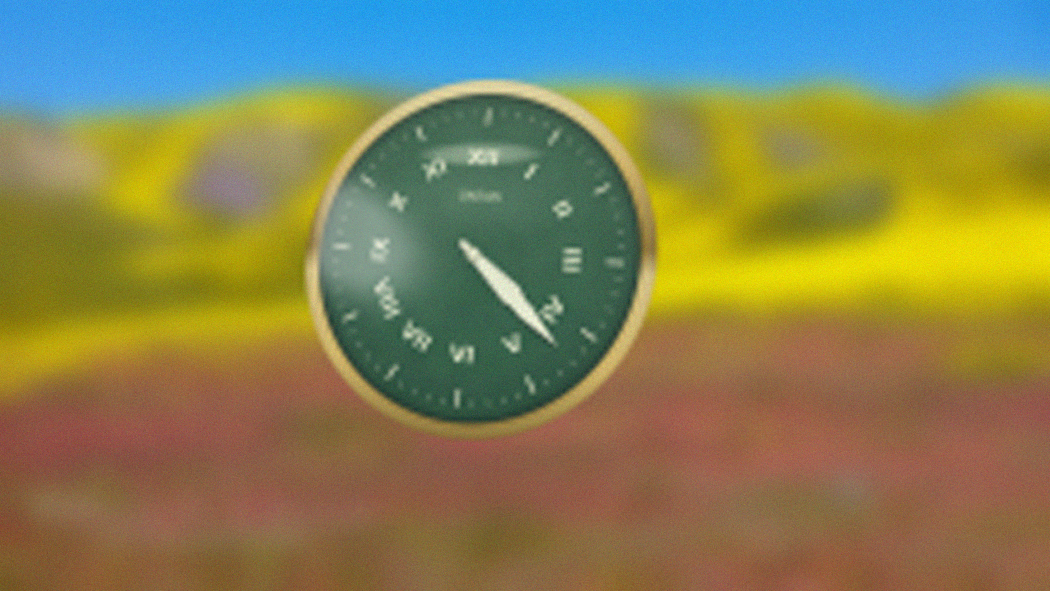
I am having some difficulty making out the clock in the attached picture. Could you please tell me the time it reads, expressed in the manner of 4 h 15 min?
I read 4 h 22 min
